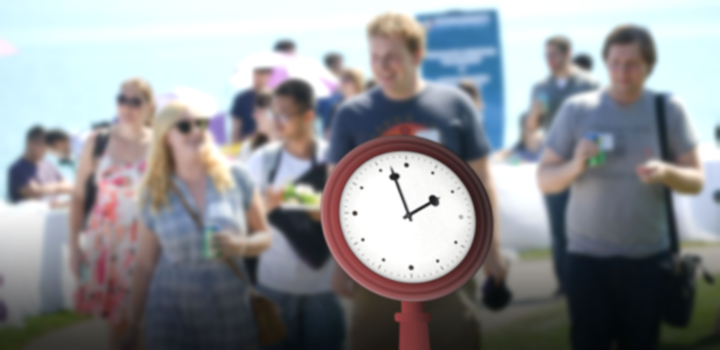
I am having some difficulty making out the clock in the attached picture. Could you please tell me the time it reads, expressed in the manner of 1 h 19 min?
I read 1 h 57 min
